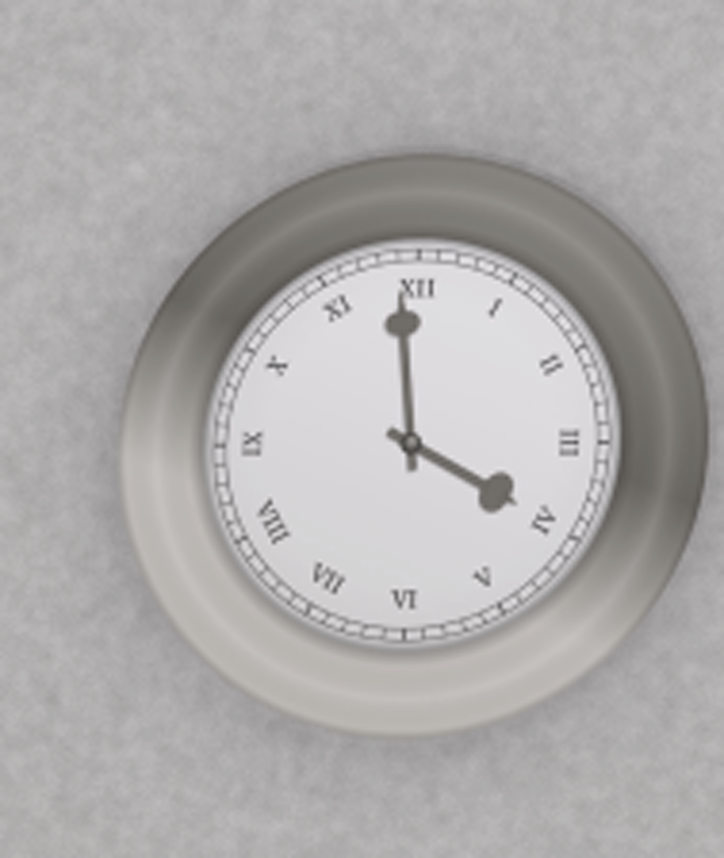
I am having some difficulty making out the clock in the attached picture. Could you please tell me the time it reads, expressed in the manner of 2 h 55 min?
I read 3 h 59 min
